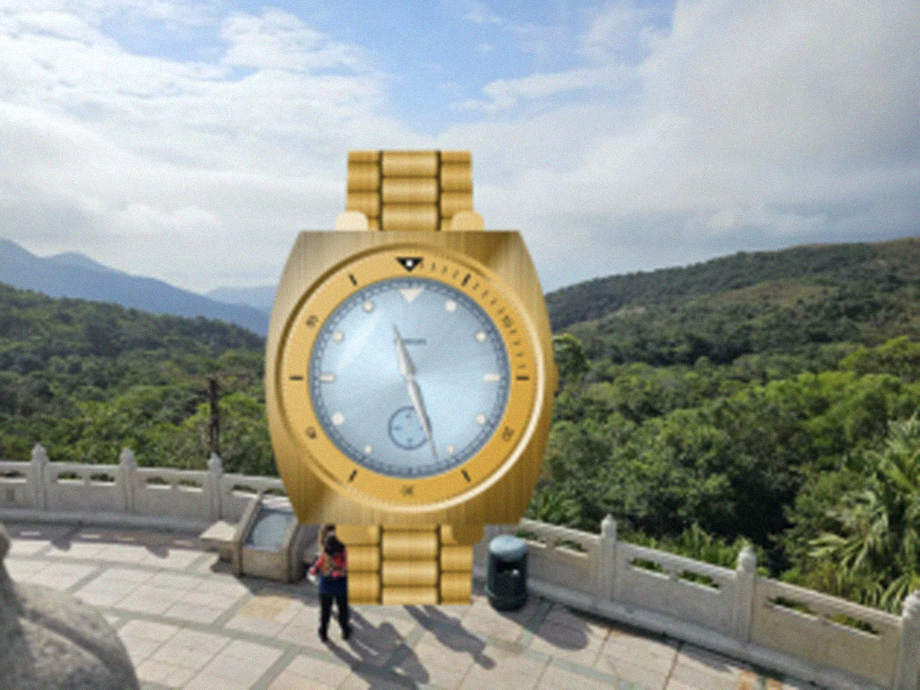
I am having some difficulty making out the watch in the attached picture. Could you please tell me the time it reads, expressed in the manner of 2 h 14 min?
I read 11 h 27 min
